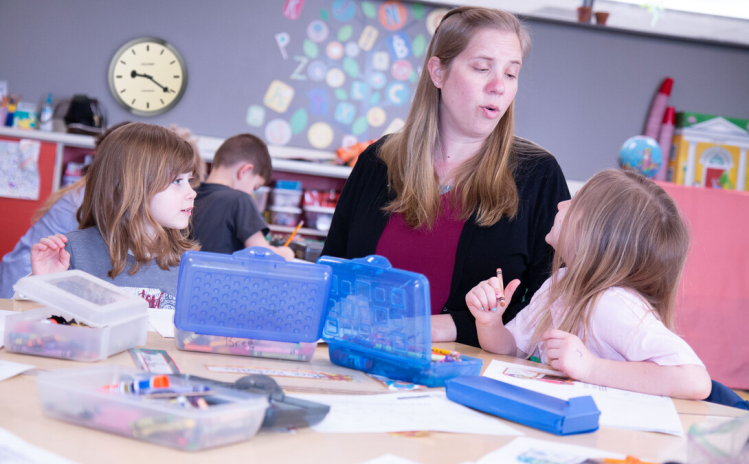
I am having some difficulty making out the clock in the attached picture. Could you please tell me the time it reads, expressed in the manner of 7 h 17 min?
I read 9 h 21 min
